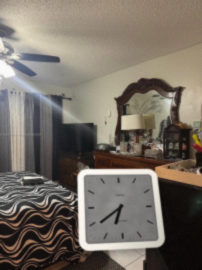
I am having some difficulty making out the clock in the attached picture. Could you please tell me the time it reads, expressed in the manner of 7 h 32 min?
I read 6 h 39 min
